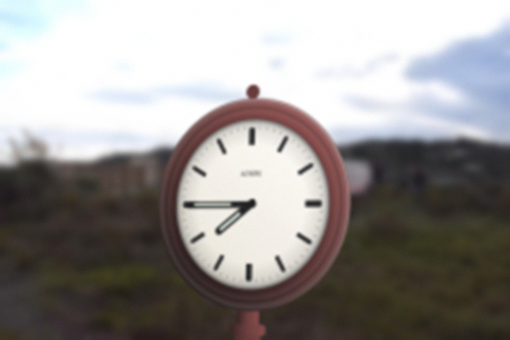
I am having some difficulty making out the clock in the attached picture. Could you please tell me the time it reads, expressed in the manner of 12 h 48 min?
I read 7 h 45 min
